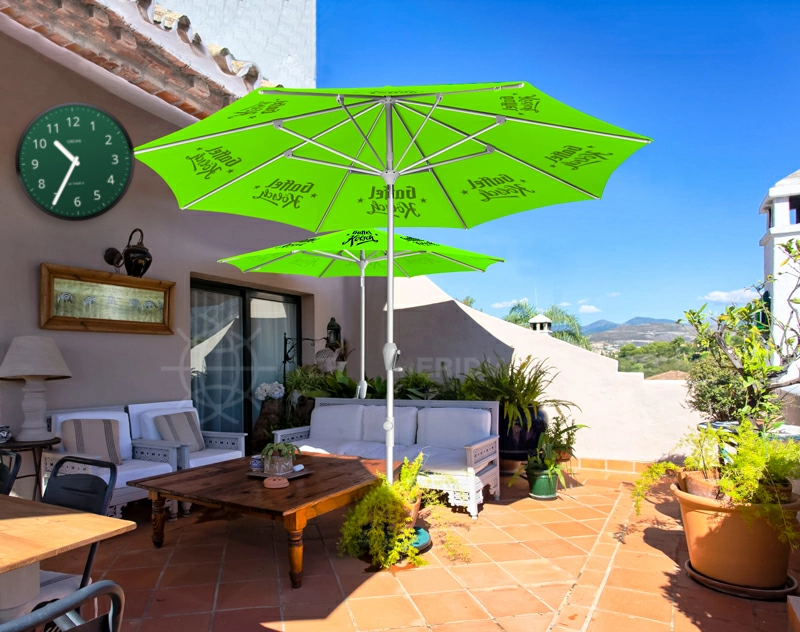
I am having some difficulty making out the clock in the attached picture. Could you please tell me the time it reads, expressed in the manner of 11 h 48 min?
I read 10 h 35 min
